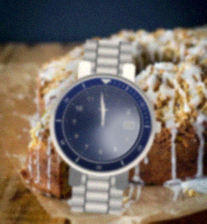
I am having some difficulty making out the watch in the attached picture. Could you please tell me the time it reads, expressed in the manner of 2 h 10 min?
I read 11 h 59 min
